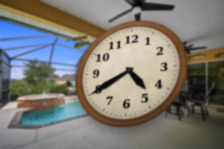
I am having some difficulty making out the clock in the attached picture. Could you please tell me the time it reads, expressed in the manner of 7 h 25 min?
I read 4 h 40 min
